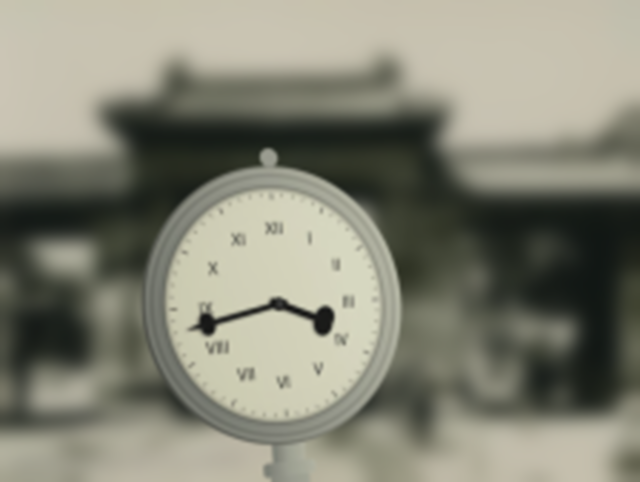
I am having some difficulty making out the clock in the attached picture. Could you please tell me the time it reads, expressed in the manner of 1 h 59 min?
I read 3 h 43 min
